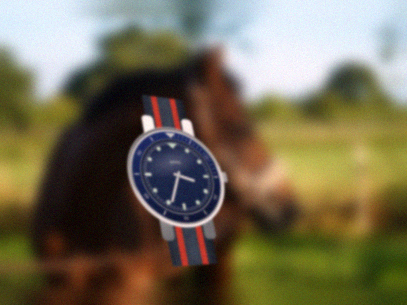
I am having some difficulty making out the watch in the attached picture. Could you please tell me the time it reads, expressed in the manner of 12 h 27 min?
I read 3 h 34 min
